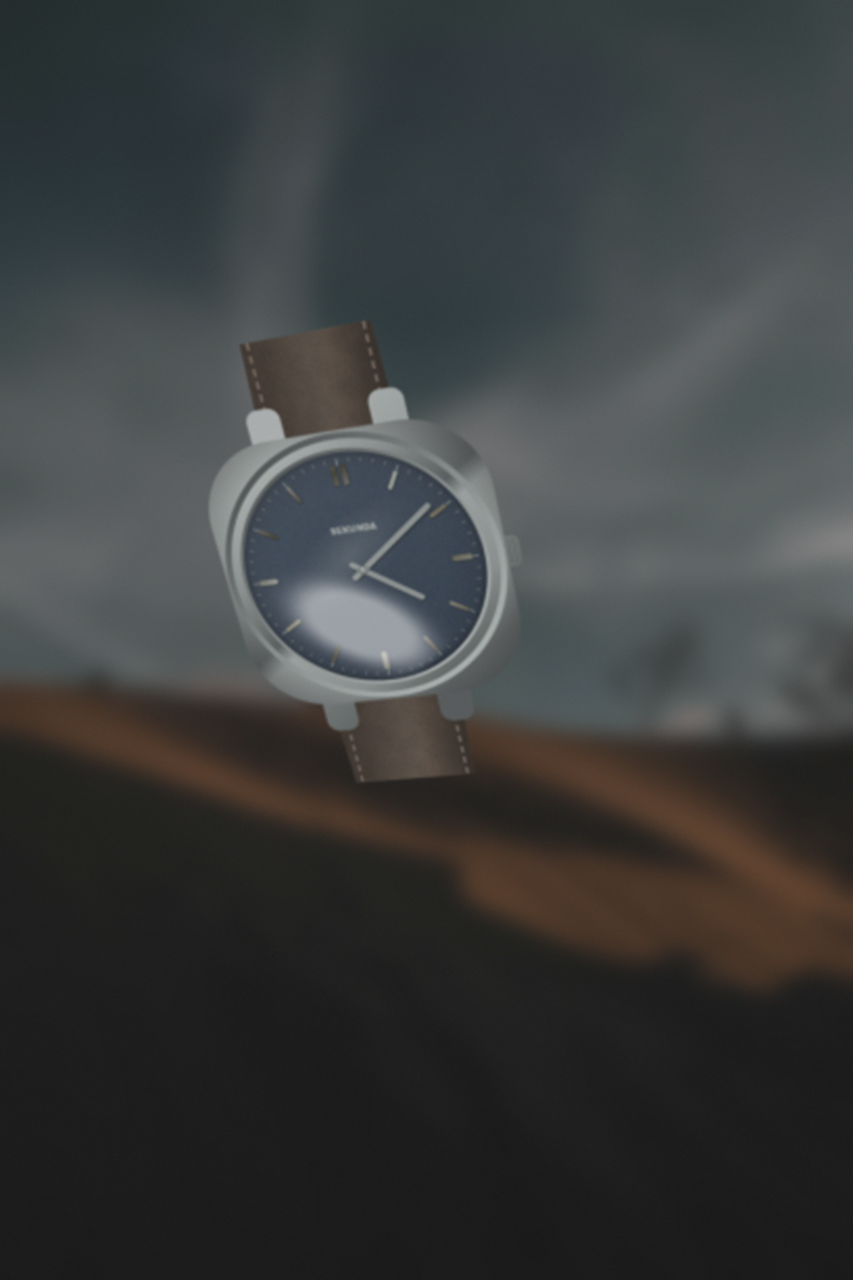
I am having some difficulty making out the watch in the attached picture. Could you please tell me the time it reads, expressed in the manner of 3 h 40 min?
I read 4 h 09 min
